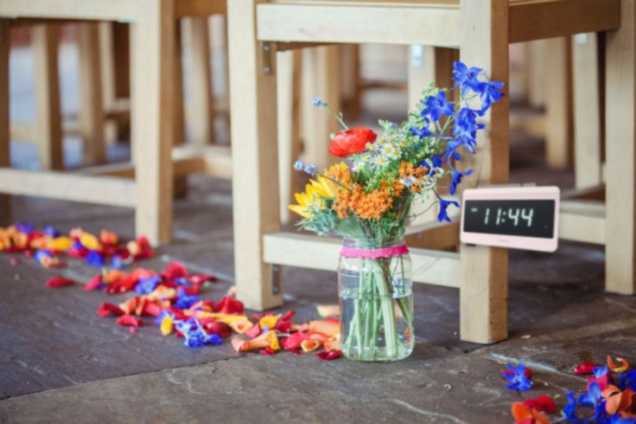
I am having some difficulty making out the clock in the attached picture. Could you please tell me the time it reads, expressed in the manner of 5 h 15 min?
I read 11 h 44 min
